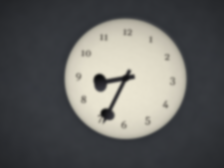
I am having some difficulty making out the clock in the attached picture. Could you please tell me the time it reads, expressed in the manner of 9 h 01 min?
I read 8 h 34 min
